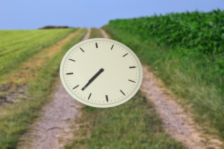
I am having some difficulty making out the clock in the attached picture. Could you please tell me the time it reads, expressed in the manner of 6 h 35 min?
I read 7 h 38 min
